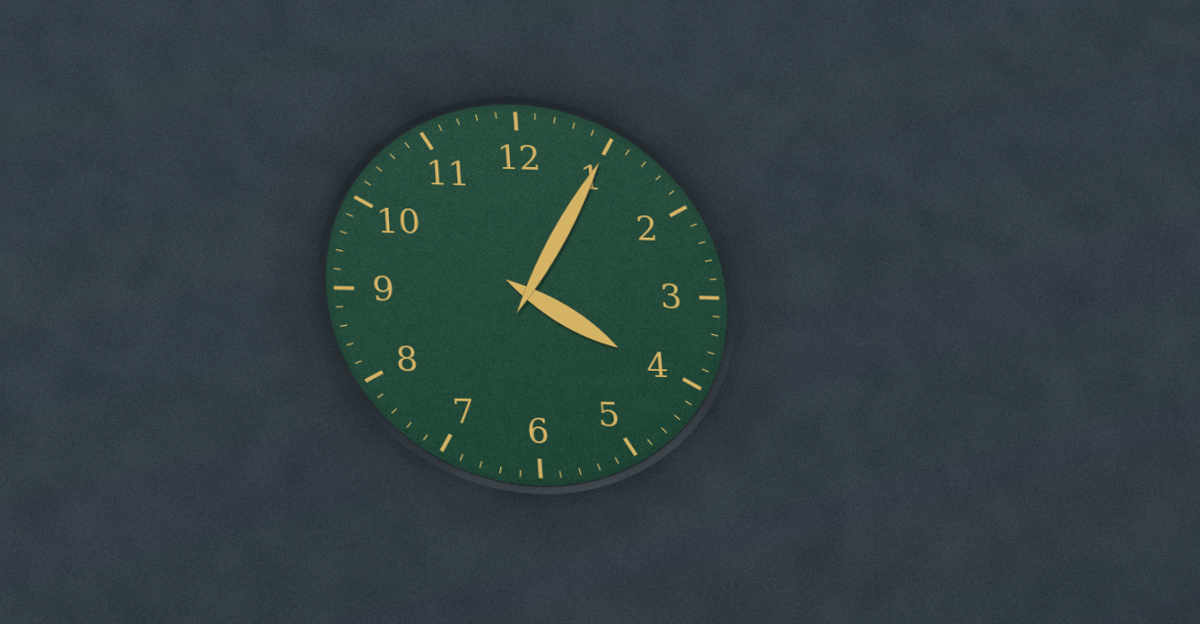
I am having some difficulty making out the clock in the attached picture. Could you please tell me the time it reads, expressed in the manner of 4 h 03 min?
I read 4 h 05 min
